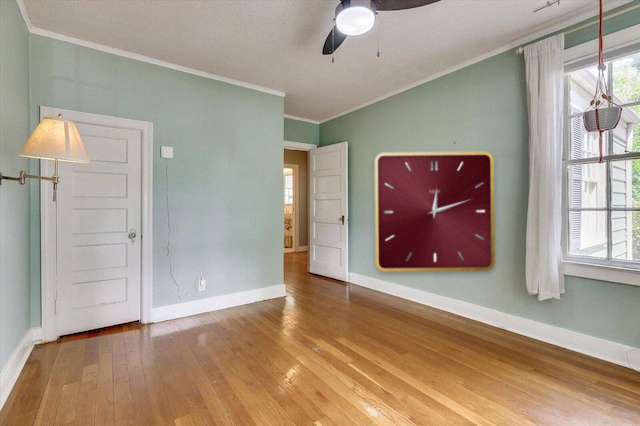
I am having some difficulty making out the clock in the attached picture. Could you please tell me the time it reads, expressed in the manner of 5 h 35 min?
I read 12 h 12 min
